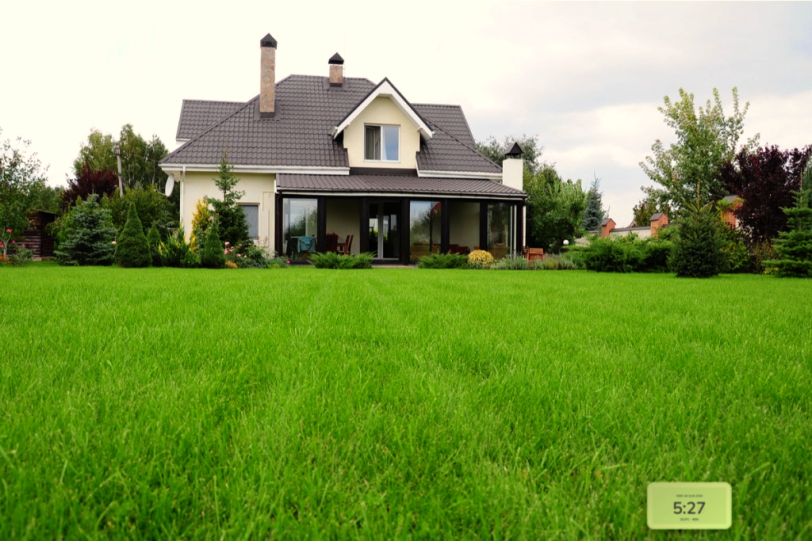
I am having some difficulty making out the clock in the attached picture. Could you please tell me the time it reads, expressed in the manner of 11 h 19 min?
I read 5 h 27 min
